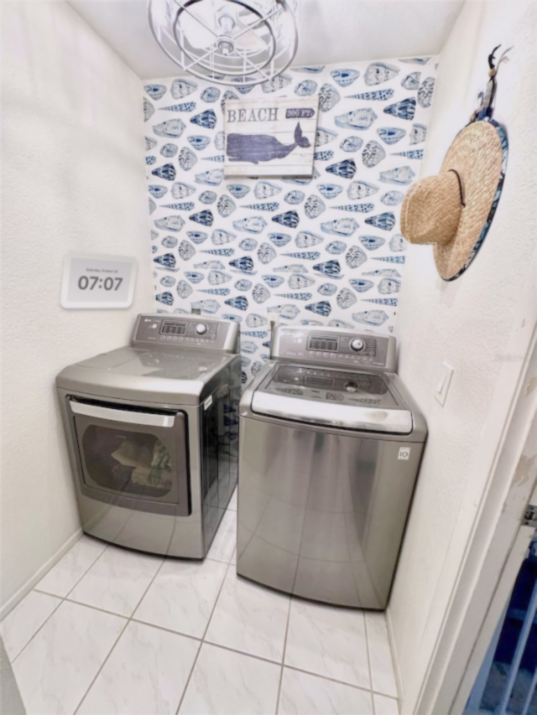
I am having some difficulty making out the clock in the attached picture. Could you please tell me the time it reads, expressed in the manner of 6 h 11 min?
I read 7 h 07 min
